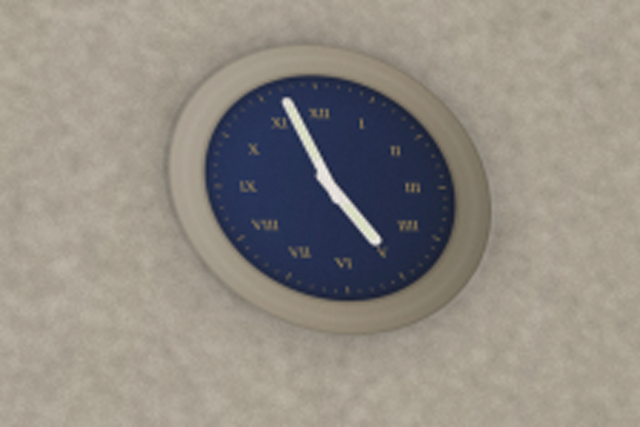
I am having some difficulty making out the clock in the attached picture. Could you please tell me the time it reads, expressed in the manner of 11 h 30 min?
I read 4 h 57 min
